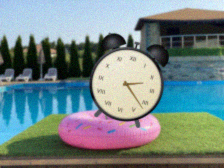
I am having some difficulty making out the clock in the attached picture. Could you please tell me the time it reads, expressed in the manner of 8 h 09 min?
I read 2 h 22 min
